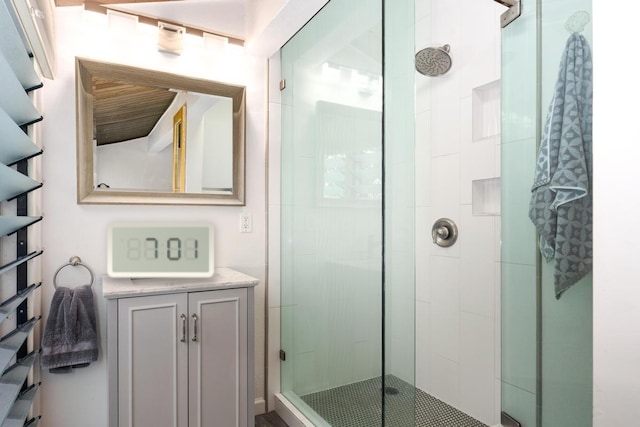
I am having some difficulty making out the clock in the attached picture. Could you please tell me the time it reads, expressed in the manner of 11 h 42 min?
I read 7 h 01 min
